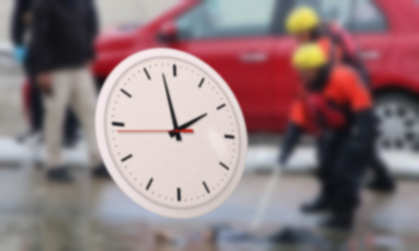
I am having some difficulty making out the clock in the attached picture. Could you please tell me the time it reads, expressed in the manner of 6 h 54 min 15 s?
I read 1 h 57 min 44 s
